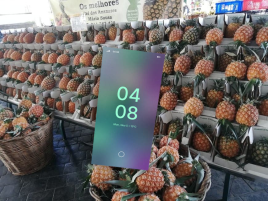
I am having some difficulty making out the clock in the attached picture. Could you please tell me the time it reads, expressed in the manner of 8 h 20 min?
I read 4 h 08 min
